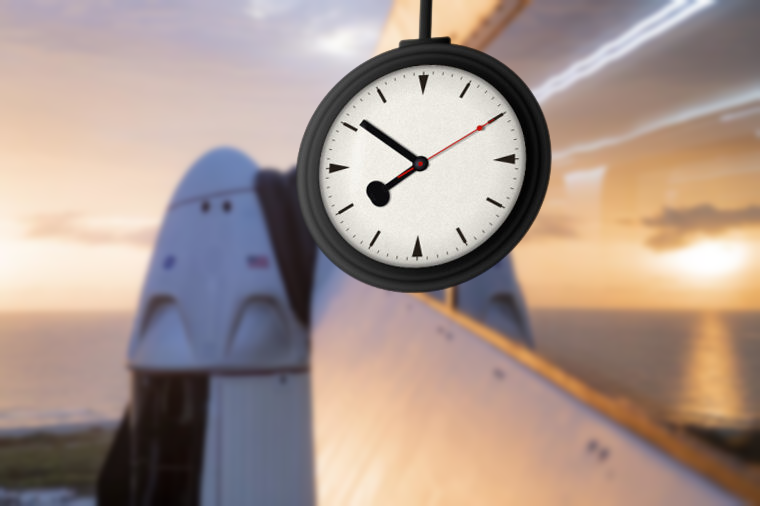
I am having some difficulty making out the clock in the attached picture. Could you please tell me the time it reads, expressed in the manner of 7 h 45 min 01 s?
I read 7 h 51 min 10 s
